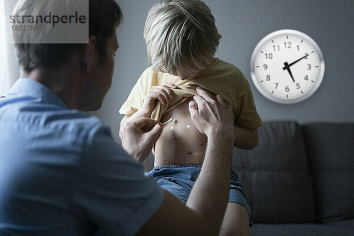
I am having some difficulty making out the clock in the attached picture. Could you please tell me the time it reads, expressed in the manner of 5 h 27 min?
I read 5 h 10 min
